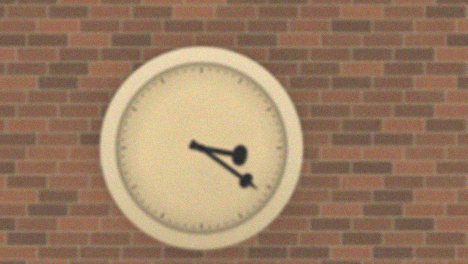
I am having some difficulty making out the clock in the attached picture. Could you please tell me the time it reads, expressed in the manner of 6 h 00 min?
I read 3 h 21 min
